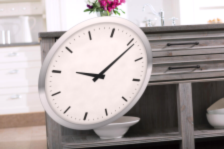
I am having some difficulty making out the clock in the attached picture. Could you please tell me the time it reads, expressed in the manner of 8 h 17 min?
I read 9 h 06 min
